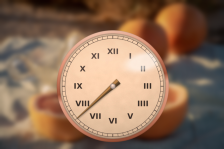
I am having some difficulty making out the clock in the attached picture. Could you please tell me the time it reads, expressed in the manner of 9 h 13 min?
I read 7 h 38 min
